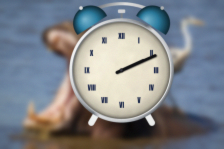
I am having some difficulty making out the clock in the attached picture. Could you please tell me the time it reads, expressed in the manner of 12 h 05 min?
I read 2 h 11 min
